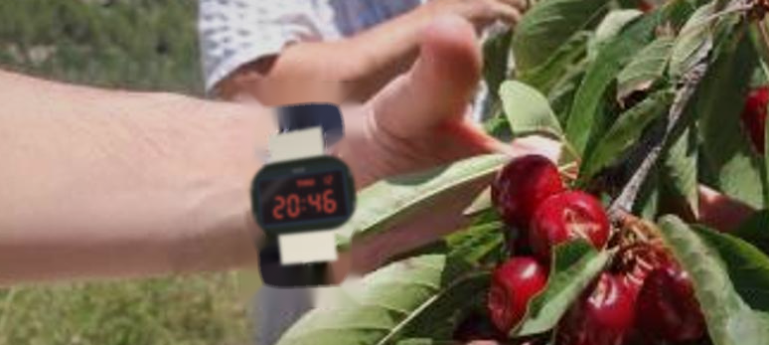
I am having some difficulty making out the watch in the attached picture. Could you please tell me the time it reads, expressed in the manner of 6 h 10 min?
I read 20 h 46 min
